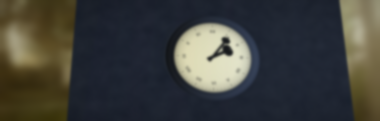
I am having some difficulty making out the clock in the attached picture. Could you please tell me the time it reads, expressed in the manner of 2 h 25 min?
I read 2 h 06 min
